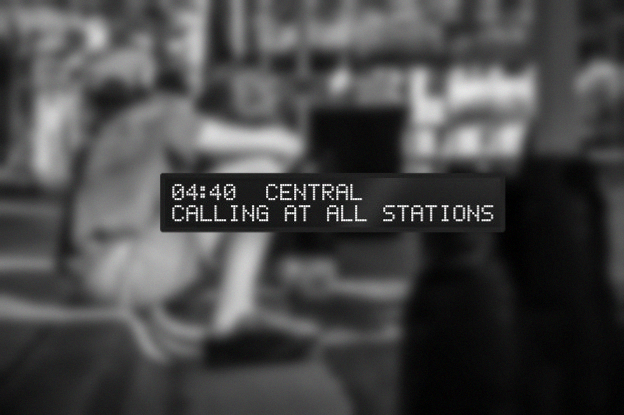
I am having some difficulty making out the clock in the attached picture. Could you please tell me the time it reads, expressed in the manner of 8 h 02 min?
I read 4 h 40 min
